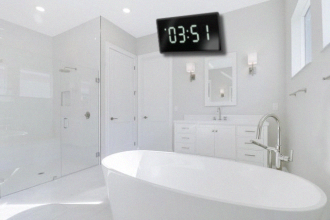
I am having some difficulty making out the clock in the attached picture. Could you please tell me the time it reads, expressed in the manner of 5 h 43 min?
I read 3 h 51 min
